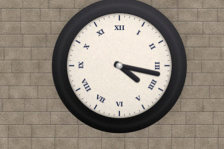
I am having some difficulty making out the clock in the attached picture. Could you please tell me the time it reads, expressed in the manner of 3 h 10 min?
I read 4 h 17 min
